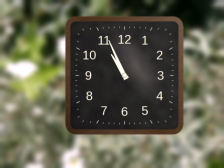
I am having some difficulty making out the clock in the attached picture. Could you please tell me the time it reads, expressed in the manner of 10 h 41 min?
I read 10 h 56 min
